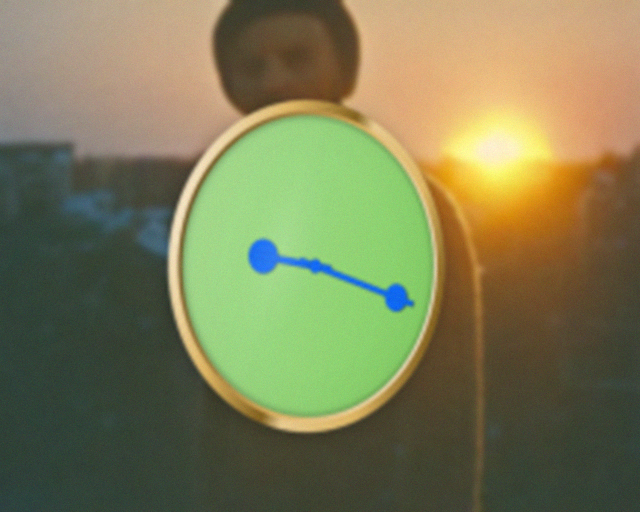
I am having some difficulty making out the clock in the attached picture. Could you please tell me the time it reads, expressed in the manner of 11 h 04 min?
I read 9 h 18 min
